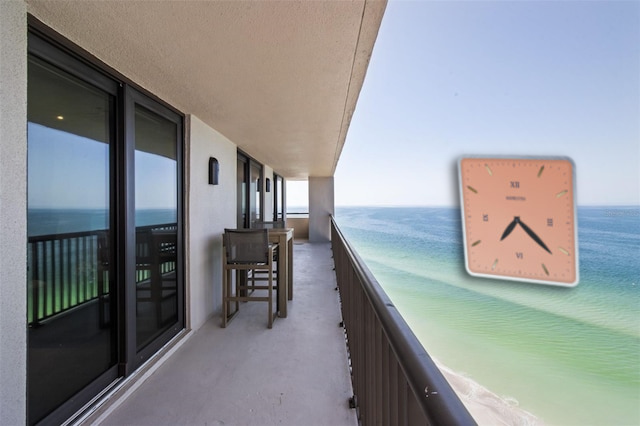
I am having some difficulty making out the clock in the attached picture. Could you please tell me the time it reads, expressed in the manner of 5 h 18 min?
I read 7 h 22 min
